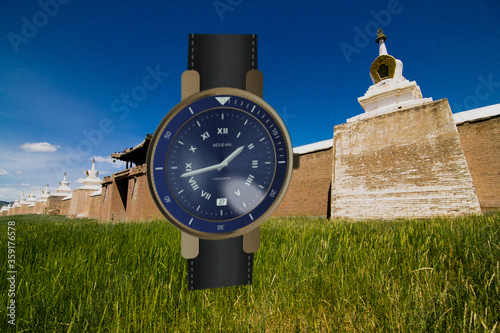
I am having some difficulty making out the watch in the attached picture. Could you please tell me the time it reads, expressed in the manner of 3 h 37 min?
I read 1 h 43 min
